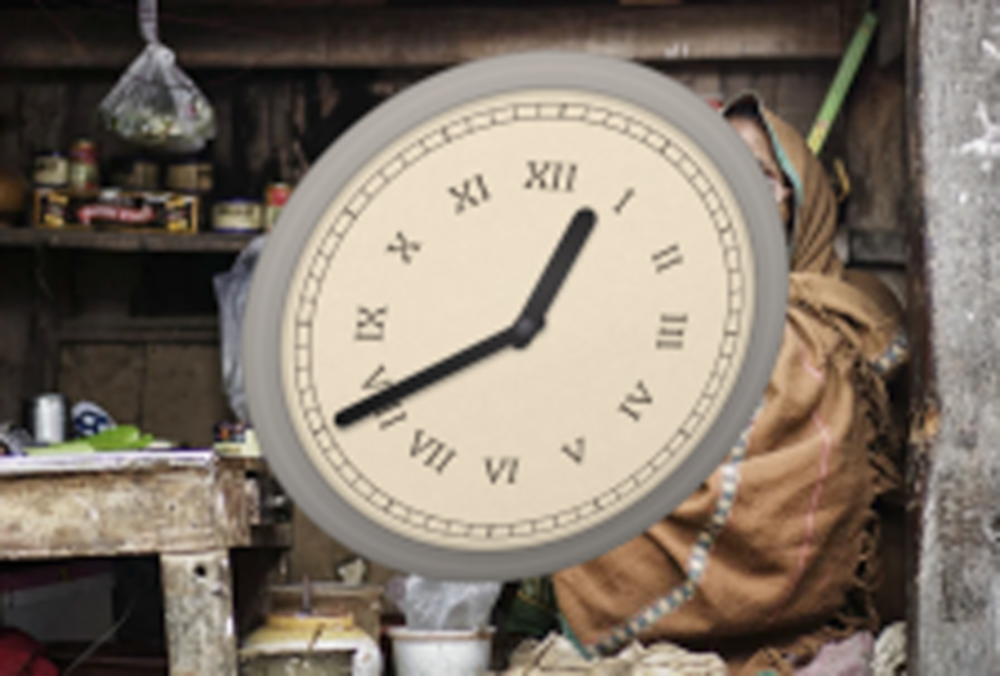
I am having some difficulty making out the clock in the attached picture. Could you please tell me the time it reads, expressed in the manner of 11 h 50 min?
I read 12 h 40 min
